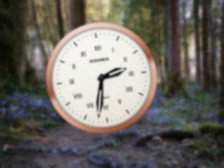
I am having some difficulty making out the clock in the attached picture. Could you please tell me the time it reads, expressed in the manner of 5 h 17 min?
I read 2 h 32 min
